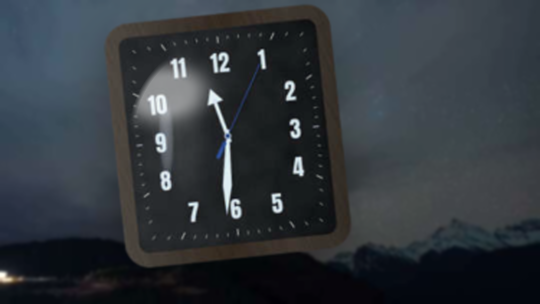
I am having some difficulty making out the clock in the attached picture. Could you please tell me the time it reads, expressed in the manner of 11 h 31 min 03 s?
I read 11 h 31 min 05 s
